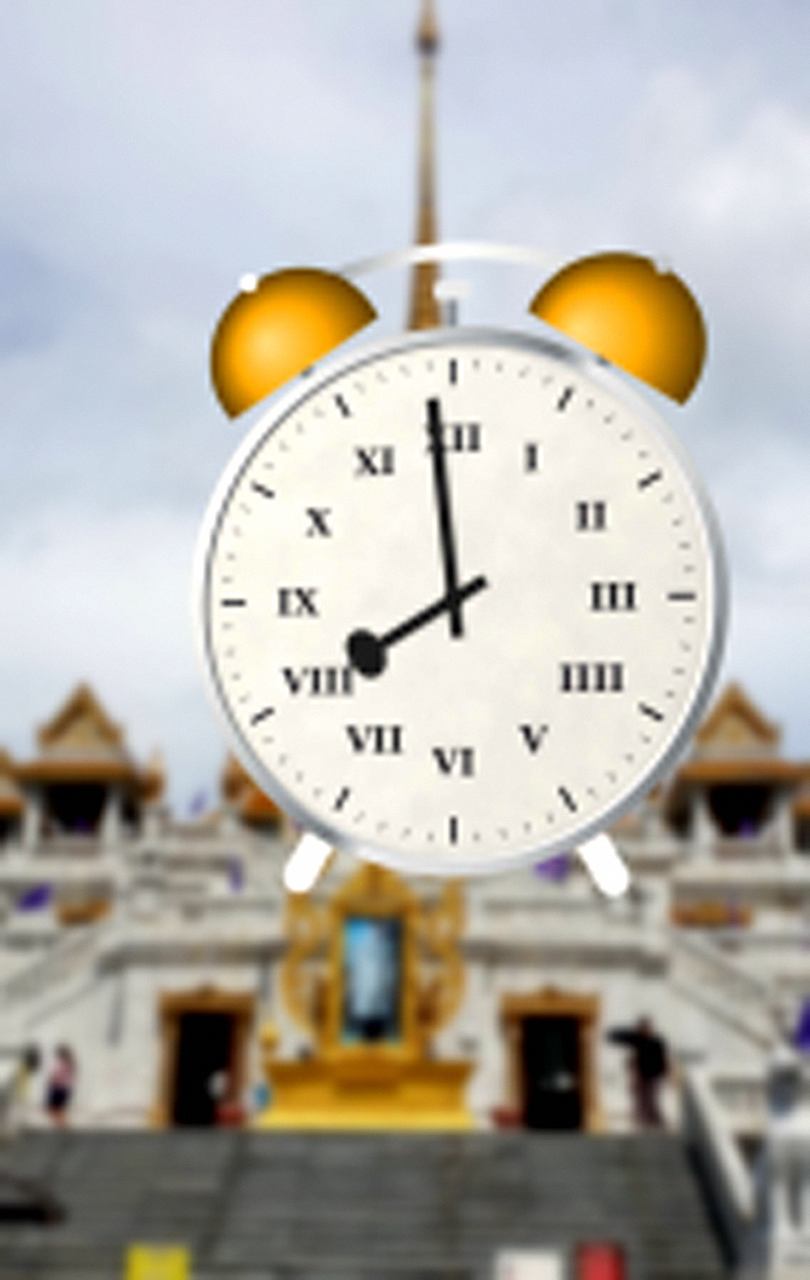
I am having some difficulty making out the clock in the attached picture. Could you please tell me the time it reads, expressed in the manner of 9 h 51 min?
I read 7 h 59 min
